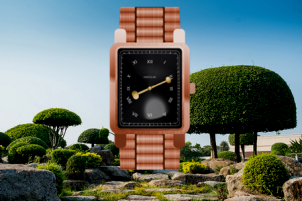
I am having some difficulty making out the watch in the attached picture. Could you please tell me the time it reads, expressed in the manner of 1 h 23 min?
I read 8 h 11 min
